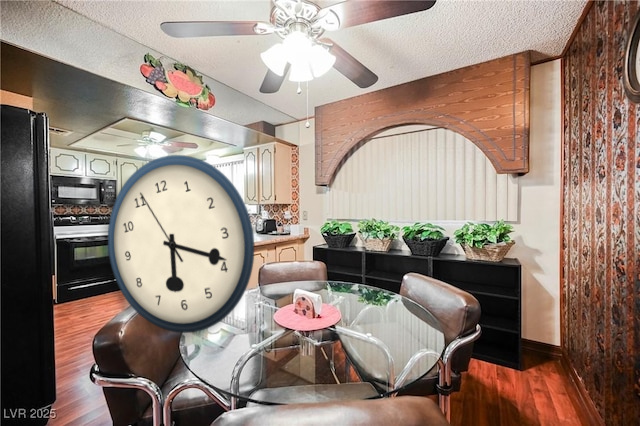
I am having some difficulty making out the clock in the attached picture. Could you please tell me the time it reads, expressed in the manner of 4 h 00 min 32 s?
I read 6 h 18 min 56 s
